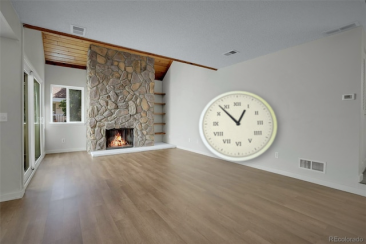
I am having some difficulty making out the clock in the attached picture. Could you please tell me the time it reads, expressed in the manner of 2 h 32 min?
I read 12 h 53 min
